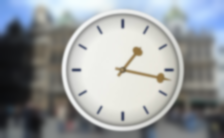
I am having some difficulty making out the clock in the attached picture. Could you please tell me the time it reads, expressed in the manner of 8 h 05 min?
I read 1 h 17 min
